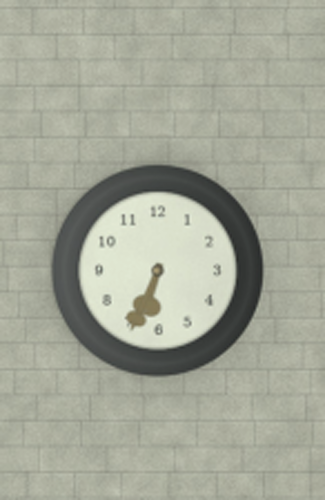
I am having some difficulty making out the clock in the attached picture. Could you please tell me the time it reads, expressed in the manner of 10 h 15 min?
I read 6 h 34 min
